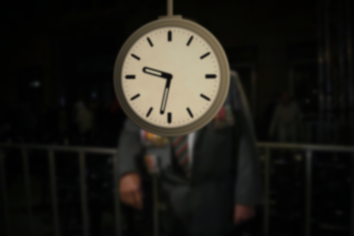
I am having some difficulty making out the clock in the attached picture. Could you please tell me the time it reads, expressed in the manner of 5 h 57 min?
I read 9 h 32 min
